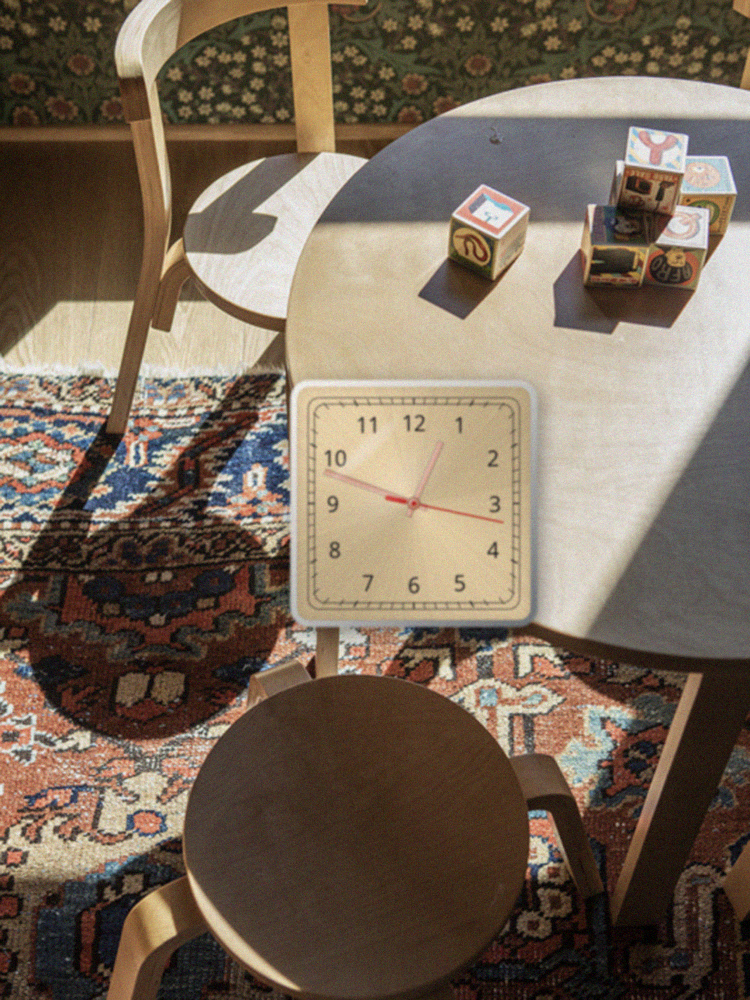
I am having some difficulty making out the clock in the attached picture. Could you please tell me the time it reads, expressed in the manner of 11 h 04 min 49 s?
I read 12 h 48 min 17 s
